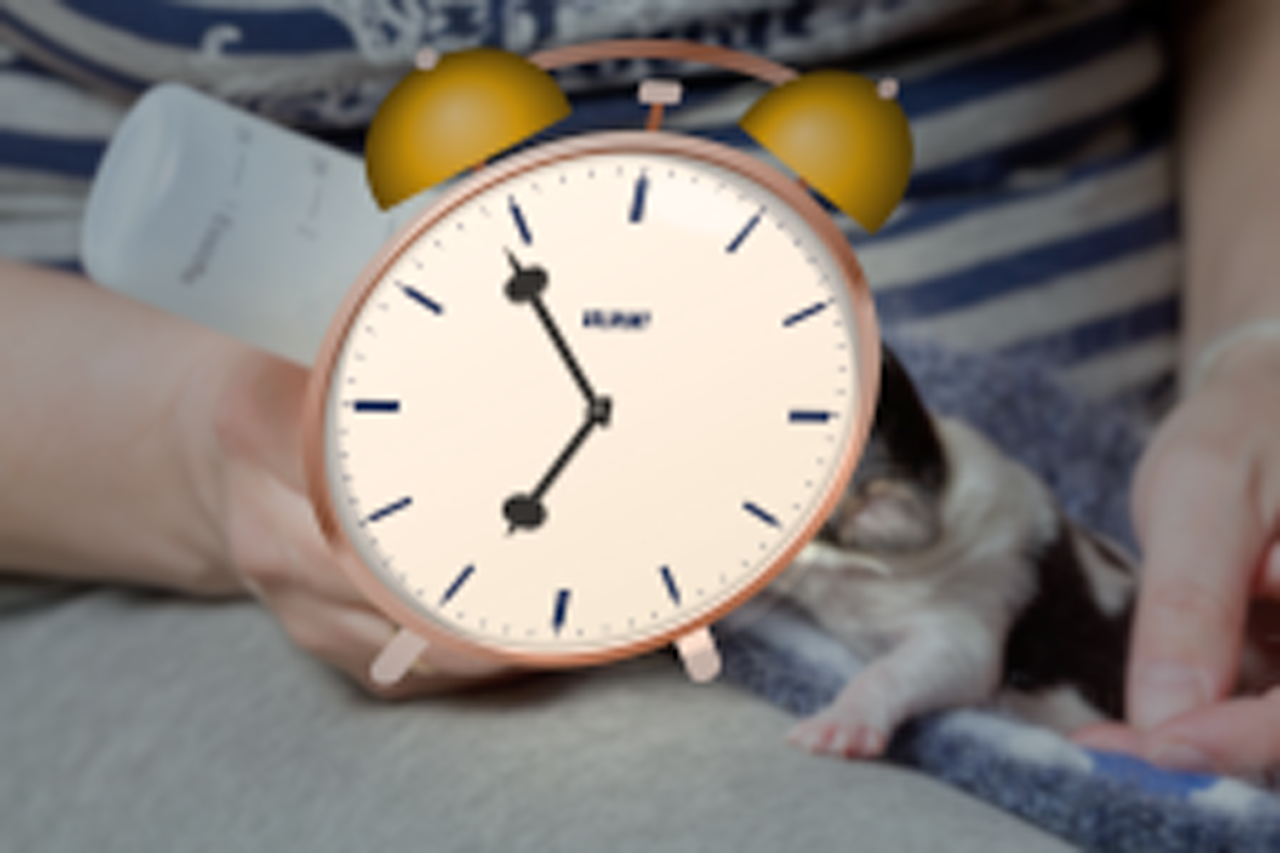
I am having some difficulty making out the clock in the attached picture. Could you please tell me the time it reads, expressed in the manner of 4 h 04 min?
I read 6 h 54 min
